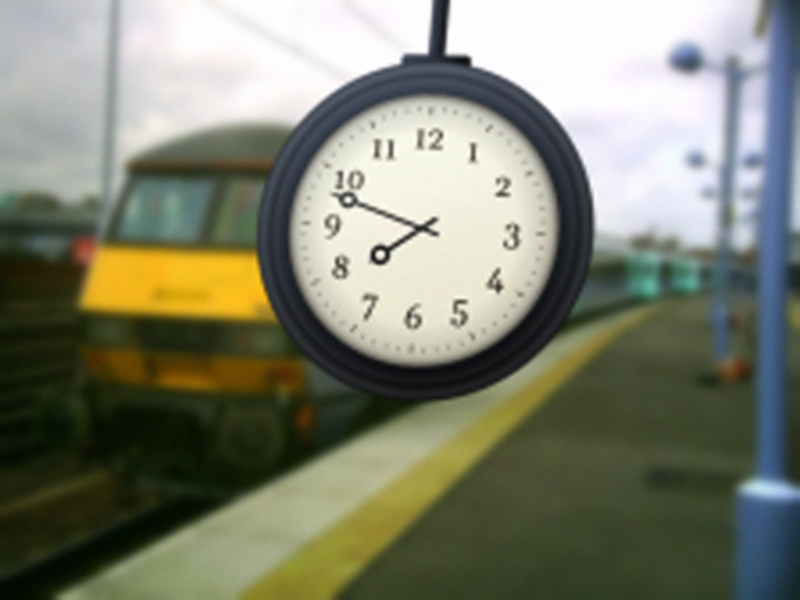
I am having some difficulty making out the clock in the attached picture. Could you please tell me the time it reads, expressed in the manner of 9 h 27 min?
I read 7 h 48 min
